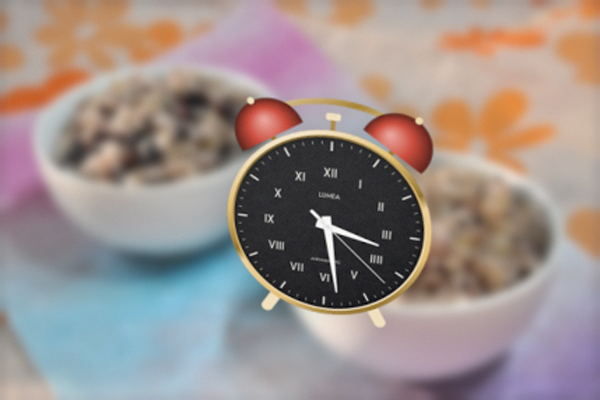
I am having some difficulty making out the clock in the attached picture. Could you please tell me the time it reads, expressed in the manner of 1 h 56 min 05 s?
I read 3 h 28 min 22 s
